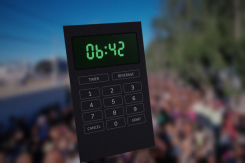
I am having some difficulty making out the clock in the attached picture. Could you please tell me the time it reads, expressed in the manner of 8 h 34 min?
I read 6 h 42 min
